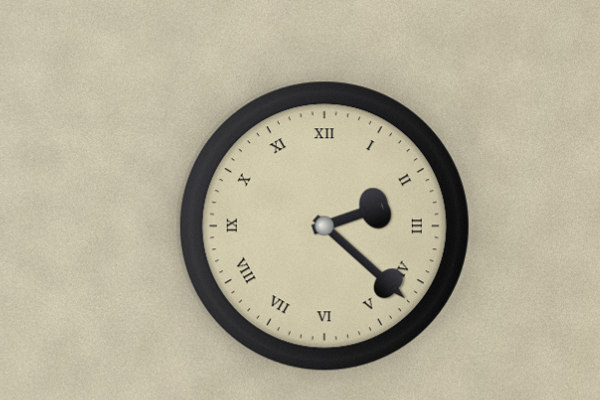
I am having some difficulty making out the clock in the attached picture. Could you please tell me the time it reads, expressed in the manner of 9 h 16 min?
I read 2 h 22 min
